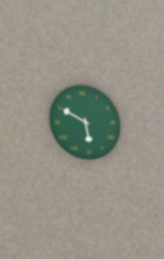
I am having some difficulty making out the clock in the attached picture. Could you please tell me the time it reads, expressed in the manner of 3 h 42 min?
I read 5 h 50 min
